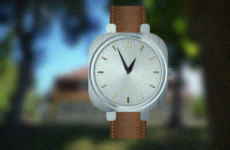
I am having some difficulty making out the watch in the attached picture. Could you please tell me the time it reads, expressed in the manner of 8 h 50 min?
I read 12 h 56 min
